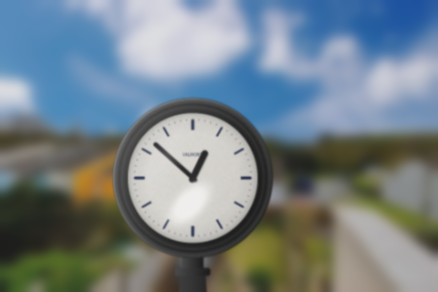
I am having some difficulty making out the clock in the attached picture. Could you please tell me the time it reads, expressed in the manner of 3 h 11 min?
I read 12 h 52 min
